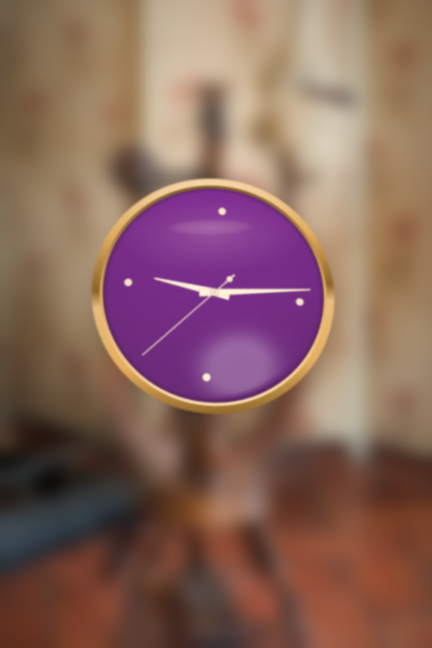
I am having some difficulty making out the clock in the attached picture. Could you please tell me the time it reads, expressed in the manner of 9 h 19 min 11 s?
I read 9 h 13 min 37 s
